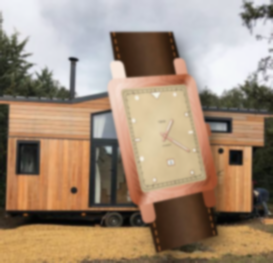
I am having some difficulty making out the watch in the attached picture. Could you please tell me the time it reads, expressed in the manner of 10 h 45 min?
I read 1 h 21 min
